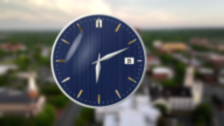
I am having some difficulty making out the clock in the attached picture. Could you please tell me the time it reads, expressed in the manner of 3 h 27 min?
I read 6 h 11 min
